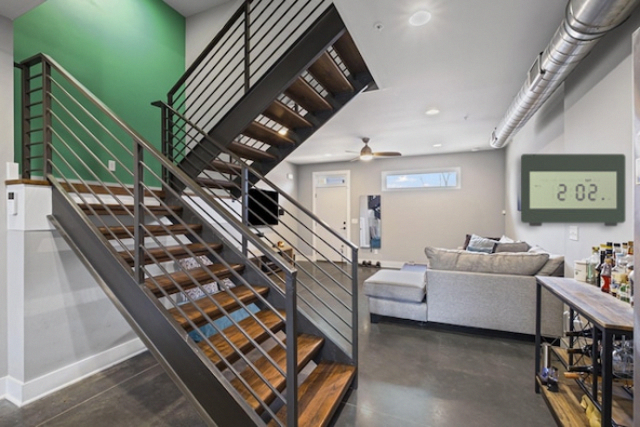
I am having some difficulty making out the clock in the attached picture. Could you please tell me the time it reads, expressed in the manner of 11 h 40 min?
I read 2 h 02 min
